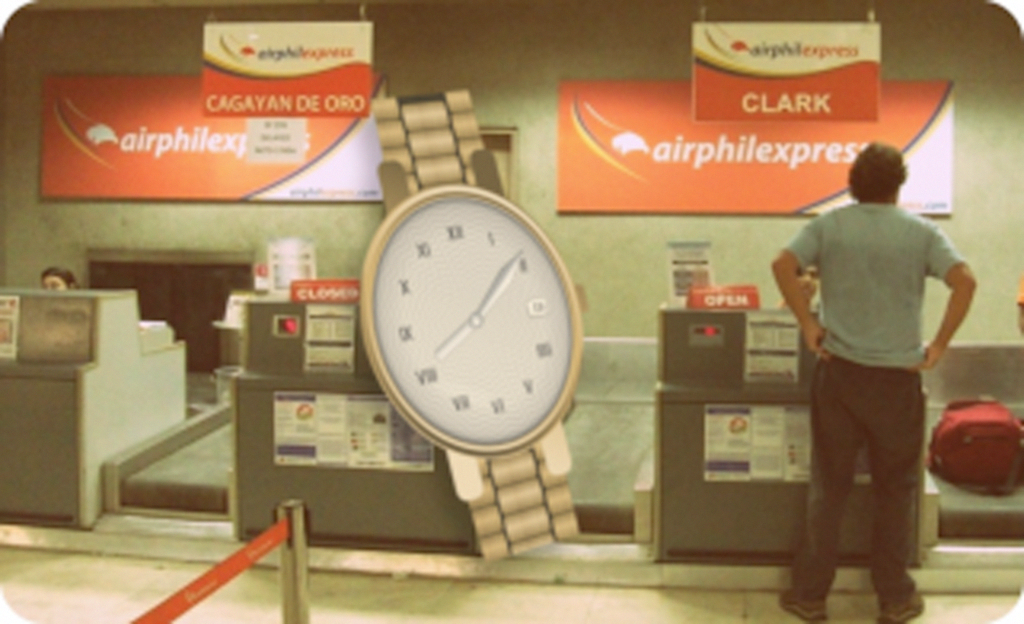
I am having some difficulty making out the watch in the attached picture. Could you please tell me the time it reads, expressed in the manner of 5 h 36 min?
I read 8 h 09 min
